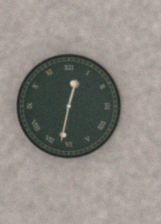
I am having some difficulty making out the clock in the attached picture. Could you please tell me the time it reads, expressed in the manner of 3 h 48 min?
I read 12 h 32 min
